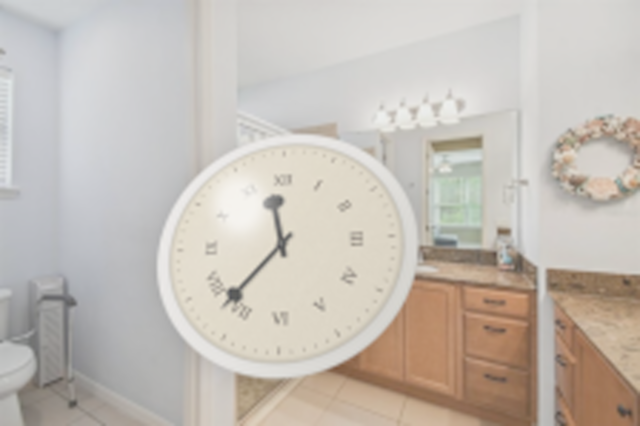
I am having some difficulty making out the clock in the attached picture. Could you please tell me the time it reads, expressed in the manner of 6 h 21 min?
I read 11 h 37 min
